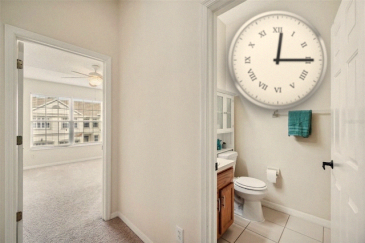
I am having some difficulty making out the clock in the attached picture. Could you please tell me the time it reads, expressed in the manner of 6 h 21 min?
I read 12 h 15 min
